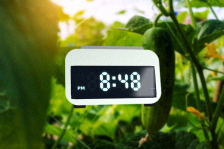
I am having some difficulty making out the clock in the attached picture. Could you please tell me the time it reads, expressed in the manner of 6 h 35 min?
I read 8 h 48 min
